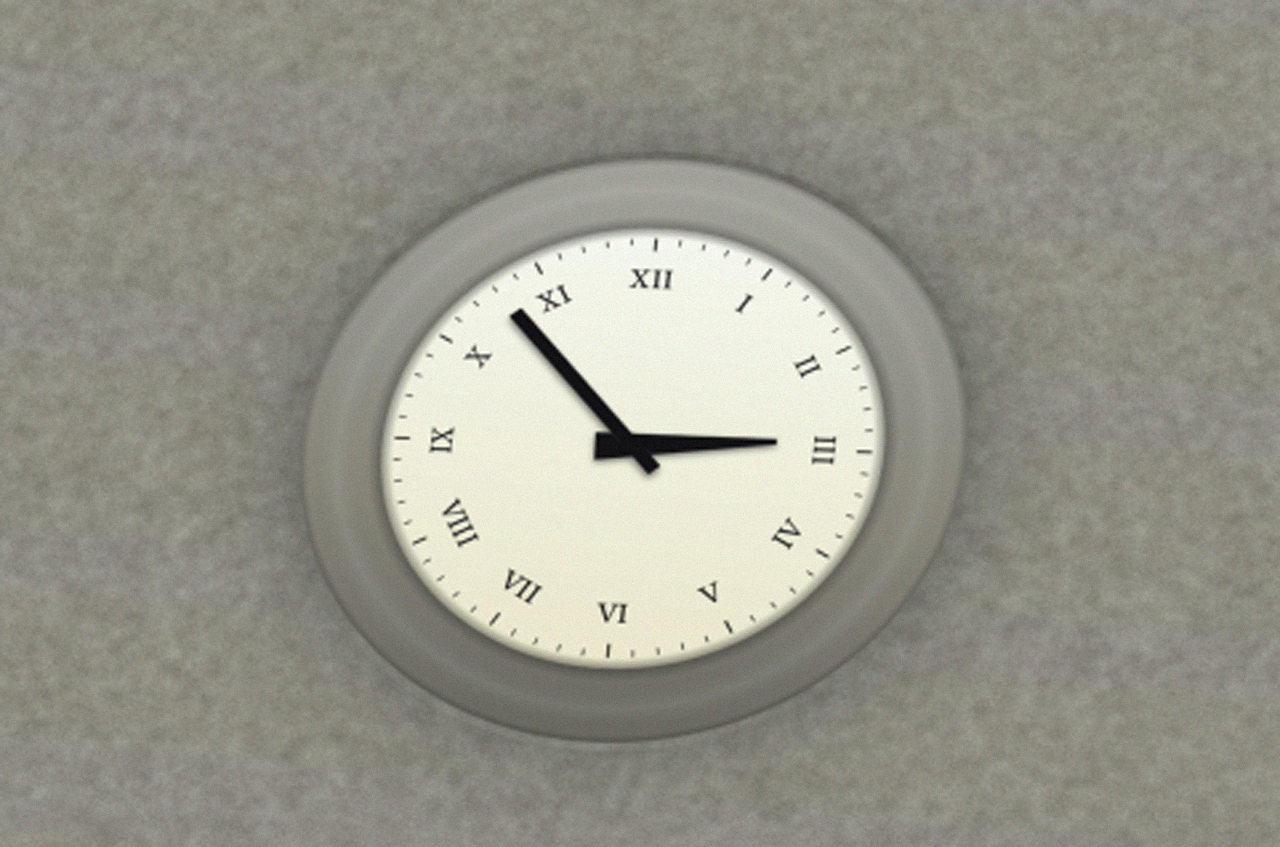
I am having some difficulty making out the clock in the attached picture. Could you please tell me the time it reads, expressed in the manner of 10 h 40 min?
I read 2 h 53 min
